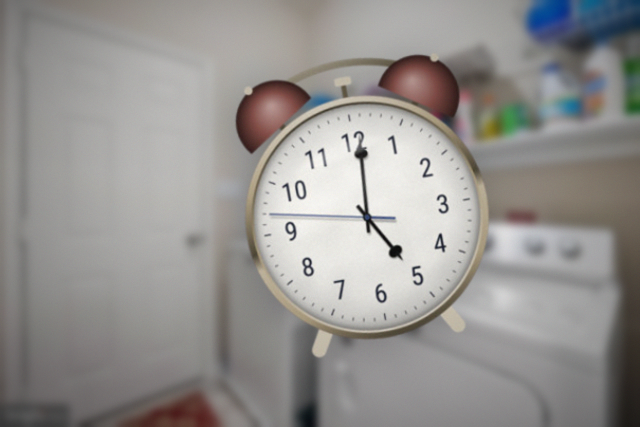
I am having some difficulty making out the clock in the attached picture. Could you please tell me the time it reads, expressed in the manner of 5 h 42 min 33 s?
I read 5 h 00 min 47 s
